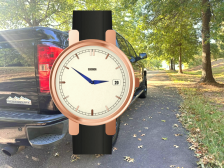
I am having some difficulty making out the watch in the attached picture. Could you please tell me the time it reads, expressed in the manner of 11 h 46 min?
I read 2 h 51 min
